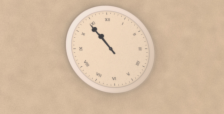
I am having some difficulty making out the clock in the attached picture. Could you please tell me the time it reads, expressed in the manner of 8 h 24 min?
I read 10 h 54 min
